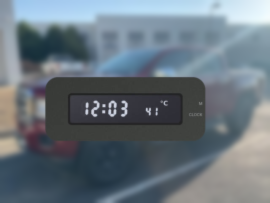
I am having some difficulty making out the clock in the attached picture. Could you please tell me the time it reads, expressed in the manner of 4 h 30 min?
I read 12 h 03 min
